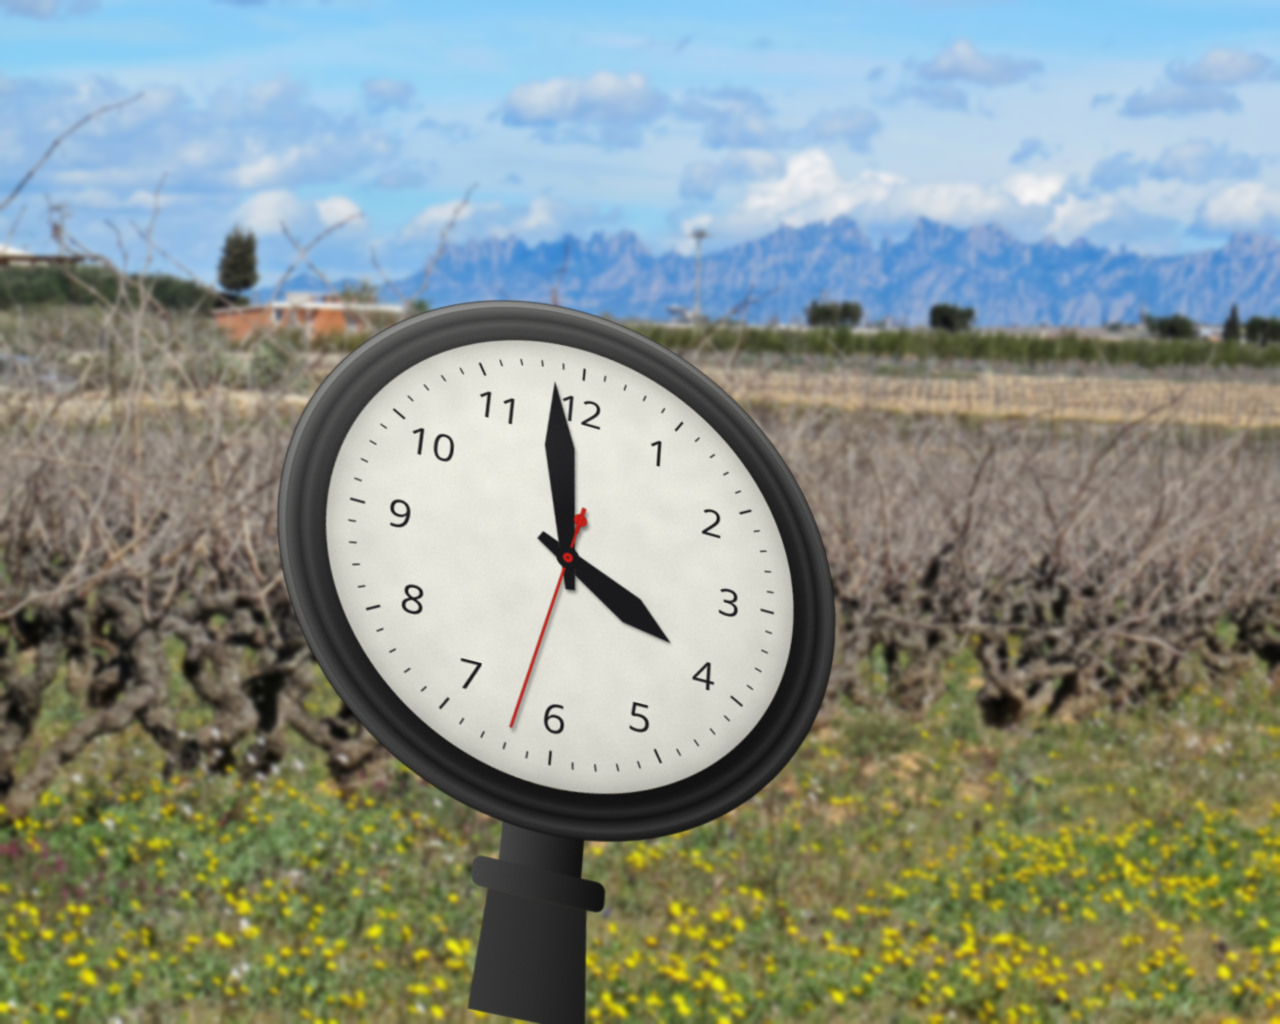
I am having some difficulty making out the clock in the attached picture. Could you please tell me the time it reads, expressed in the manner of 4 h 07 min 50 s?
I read 3 h 58 min 32 s
